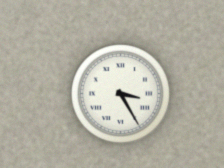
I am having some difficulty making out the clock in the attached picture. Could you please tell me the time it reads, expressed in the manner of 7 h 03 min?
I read 3 h 25 min
